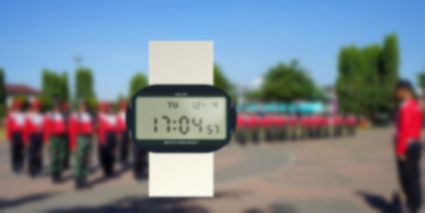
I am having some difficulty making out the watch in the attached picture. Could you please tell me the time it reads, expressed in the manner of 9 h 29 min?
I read 17 h 04 min
